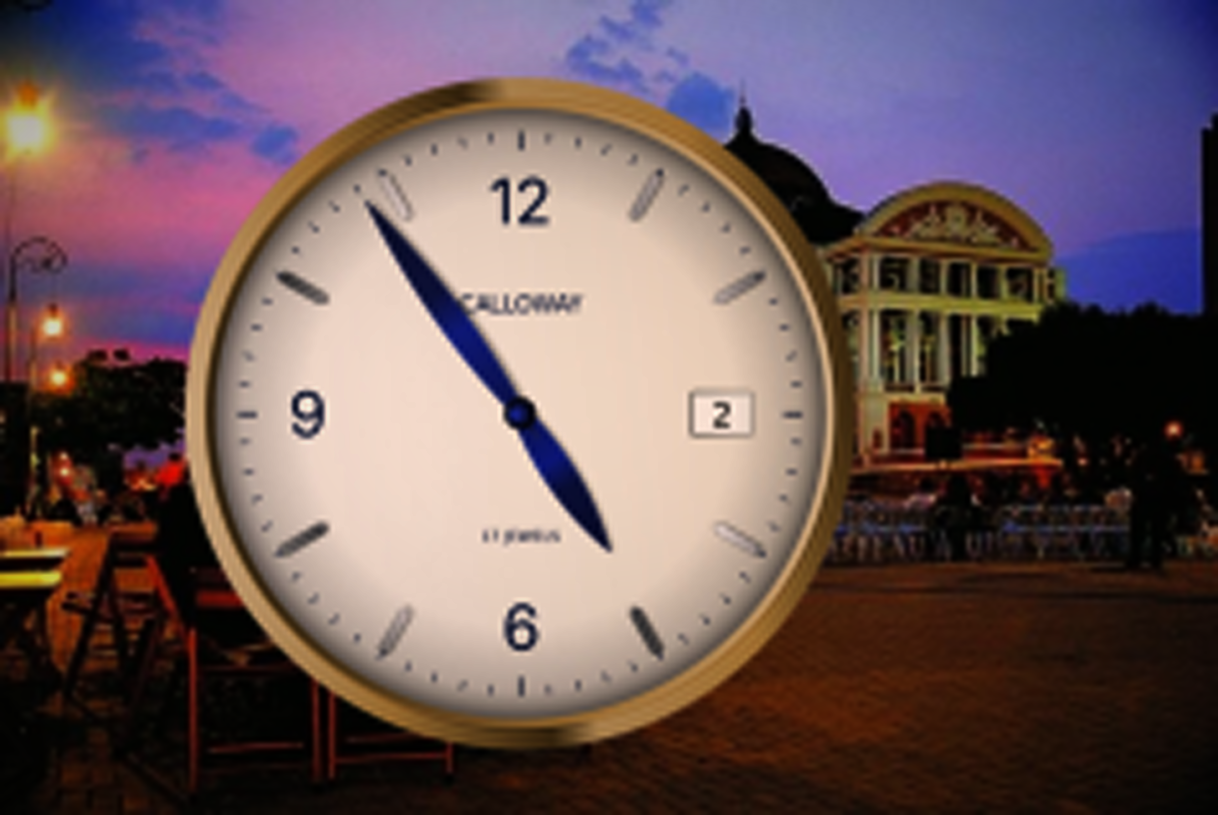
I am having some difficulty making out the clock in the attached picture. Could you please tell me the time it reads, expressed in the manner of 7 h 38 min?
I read 4 h 54 min
